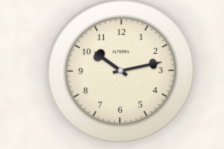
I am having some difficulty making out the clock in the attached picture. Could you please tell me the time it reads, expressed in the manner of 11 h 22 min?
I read 10 h 13 min
